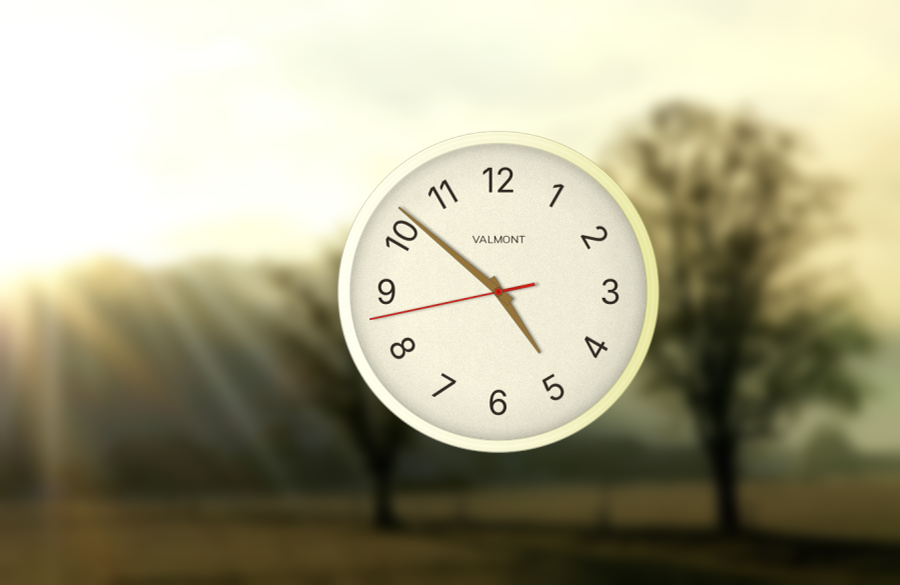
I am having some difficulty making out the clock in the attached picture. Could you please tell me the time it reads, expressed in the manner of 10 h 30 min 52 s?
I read 4 h 51 min 43 s
